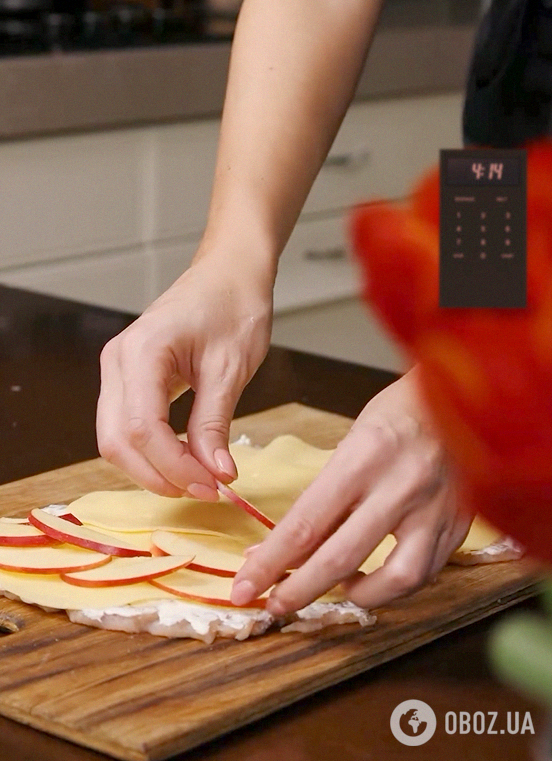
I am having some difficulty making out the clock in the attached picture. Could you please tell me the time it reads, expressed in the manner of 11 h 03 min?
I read 4 h 14 min
